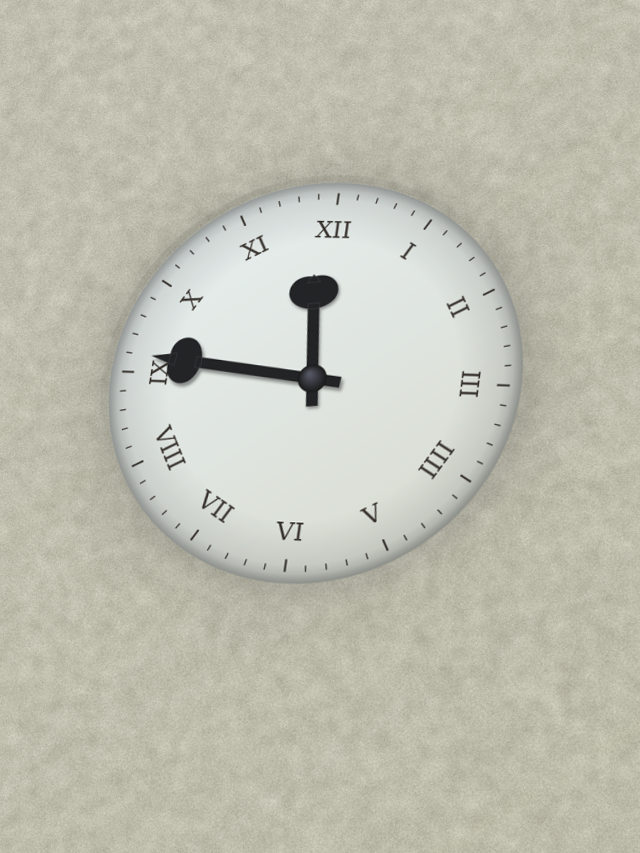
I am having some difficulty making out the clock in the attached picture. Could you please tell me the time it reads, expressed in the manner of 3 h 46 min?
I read 11 h 46 min
